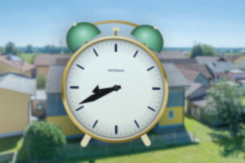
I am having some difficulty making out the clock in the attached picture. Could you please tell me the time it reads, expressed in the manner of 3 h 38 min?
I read 8 h 41 min
